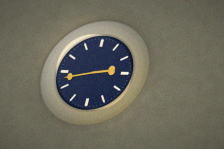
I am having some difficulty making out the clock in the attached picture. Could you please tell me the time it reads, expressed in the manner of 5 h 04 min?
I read 2 h 43 min
